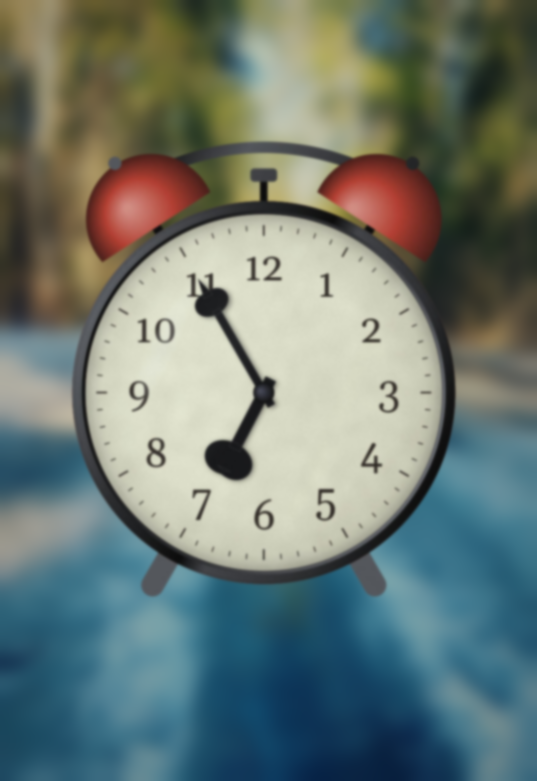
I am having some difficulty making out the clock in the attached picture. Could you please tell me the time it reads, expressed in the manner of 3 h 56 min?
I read 6 h 55 min
